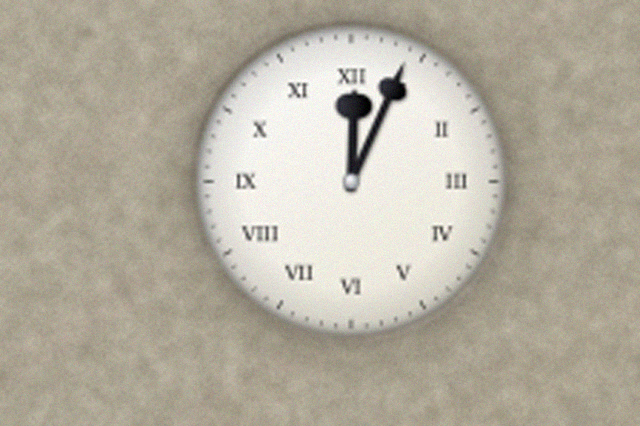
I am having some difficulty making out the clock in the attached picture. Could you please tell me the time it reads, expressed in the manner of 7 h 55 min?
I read 12 h 04 min
